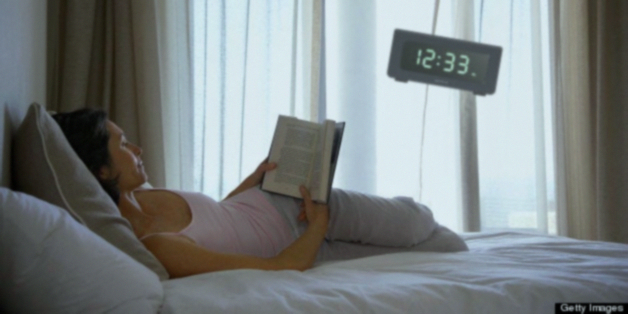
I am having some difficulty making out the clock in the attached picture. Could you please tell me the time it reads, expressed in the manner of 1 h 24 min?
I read 12 h 33 min
